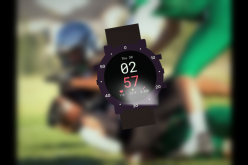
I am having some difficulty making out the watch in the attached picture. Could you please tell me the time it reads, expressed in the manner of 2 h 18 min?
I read 2 h 57 min
